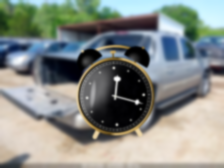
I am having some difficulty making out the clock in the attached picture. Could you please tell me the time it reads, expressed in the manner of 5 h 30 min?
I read 12 h 18 min
